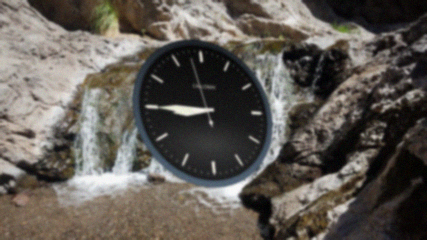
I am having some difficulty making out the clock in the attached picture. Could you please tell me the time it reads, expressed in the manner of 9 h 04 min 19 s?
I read 8 h 44 min 58 s
